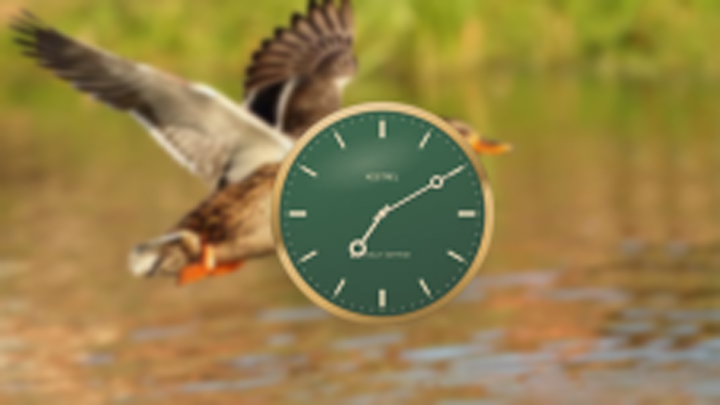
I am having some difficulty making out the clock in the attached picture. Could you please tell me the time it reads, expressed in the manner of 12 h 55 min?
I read 7 h 10 min
